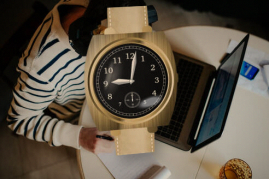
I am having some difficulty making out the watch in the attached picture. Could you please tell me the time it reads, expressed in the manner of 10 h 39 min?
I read 9 h 02 min
